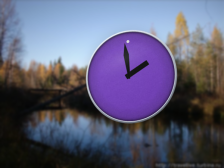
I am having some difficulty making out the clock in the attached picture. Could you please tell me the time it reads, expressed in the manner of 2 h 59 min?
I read 1 h 59 min
